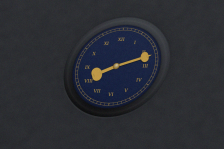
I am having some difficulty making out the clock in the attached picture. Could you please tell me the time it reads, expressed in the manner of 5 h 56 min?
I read 8 h 12 min
